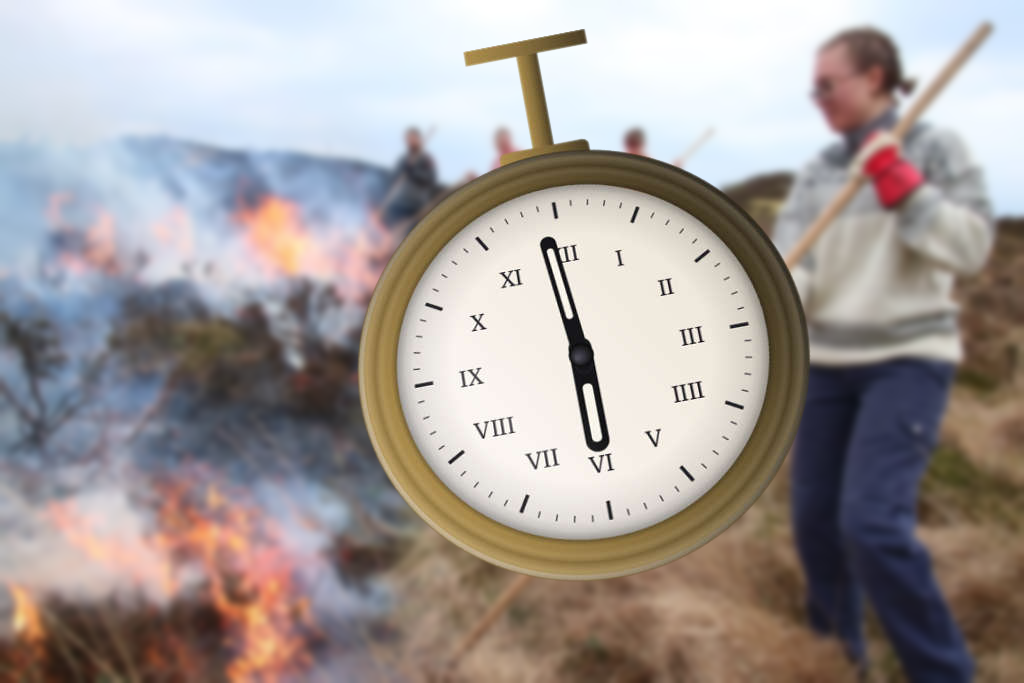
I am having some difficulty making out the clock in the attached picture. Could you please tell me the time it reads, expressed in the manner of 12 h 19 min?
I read 5 h 59 min
